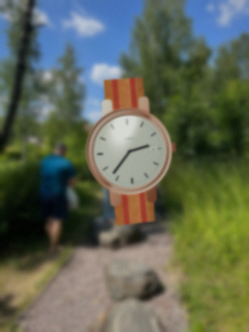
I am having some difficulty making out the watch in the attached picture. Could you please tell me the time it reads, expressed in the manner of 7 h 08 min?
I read 2 h 37 min
